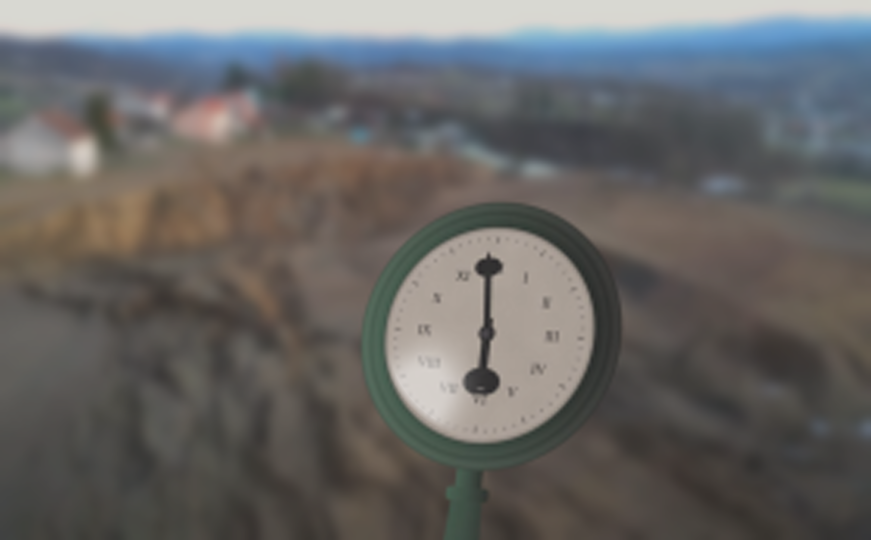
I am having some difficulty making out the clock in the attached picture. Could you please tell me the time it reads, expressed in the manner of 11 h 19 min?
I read 5 h 59 min
